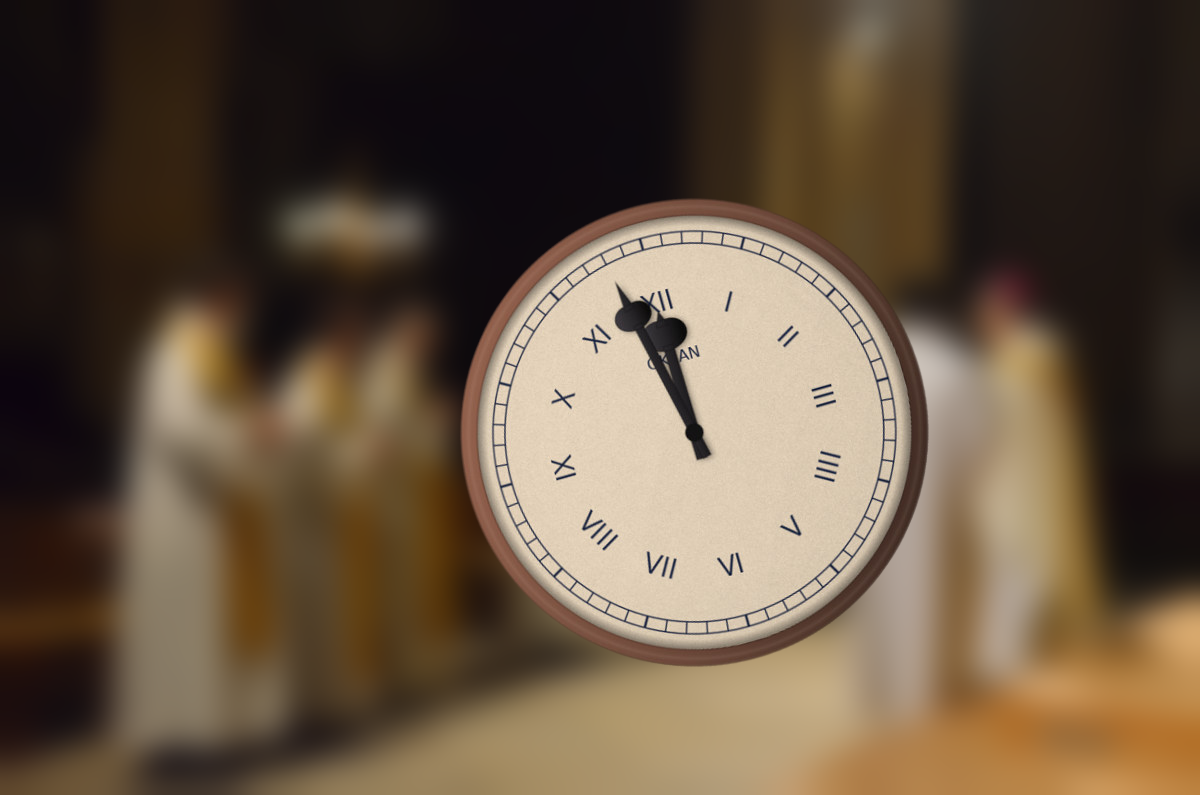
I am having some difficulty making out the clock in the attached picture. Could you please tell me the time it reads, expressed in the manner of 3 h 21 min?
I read 11 h 58 min
